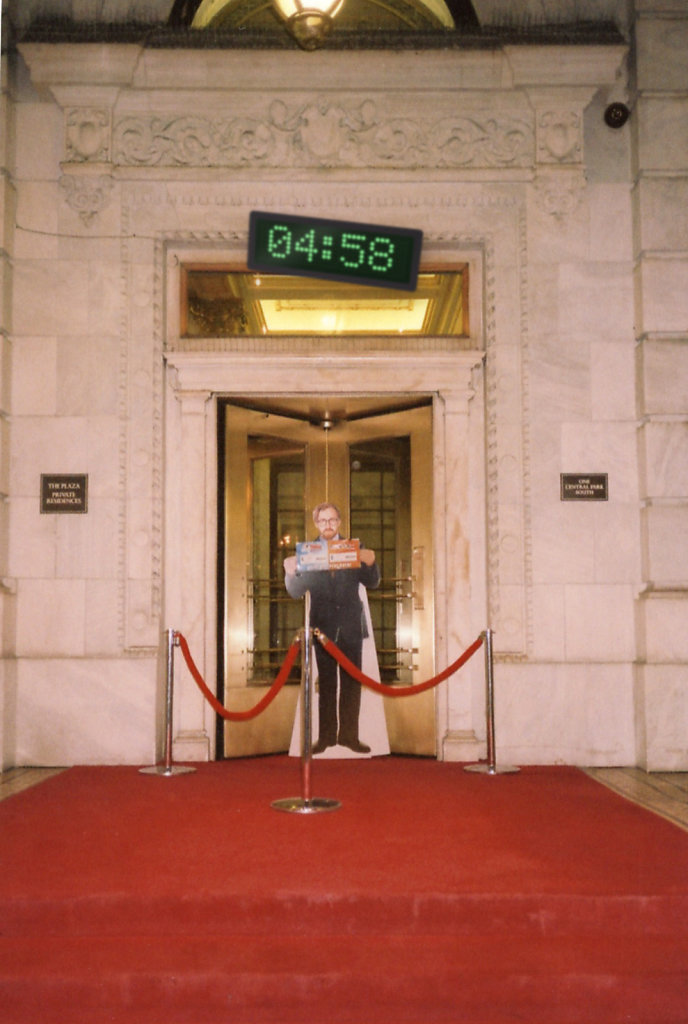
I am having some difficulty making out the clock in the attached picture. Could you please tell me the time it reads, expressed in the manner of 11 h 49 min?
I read 4 h 58 min
